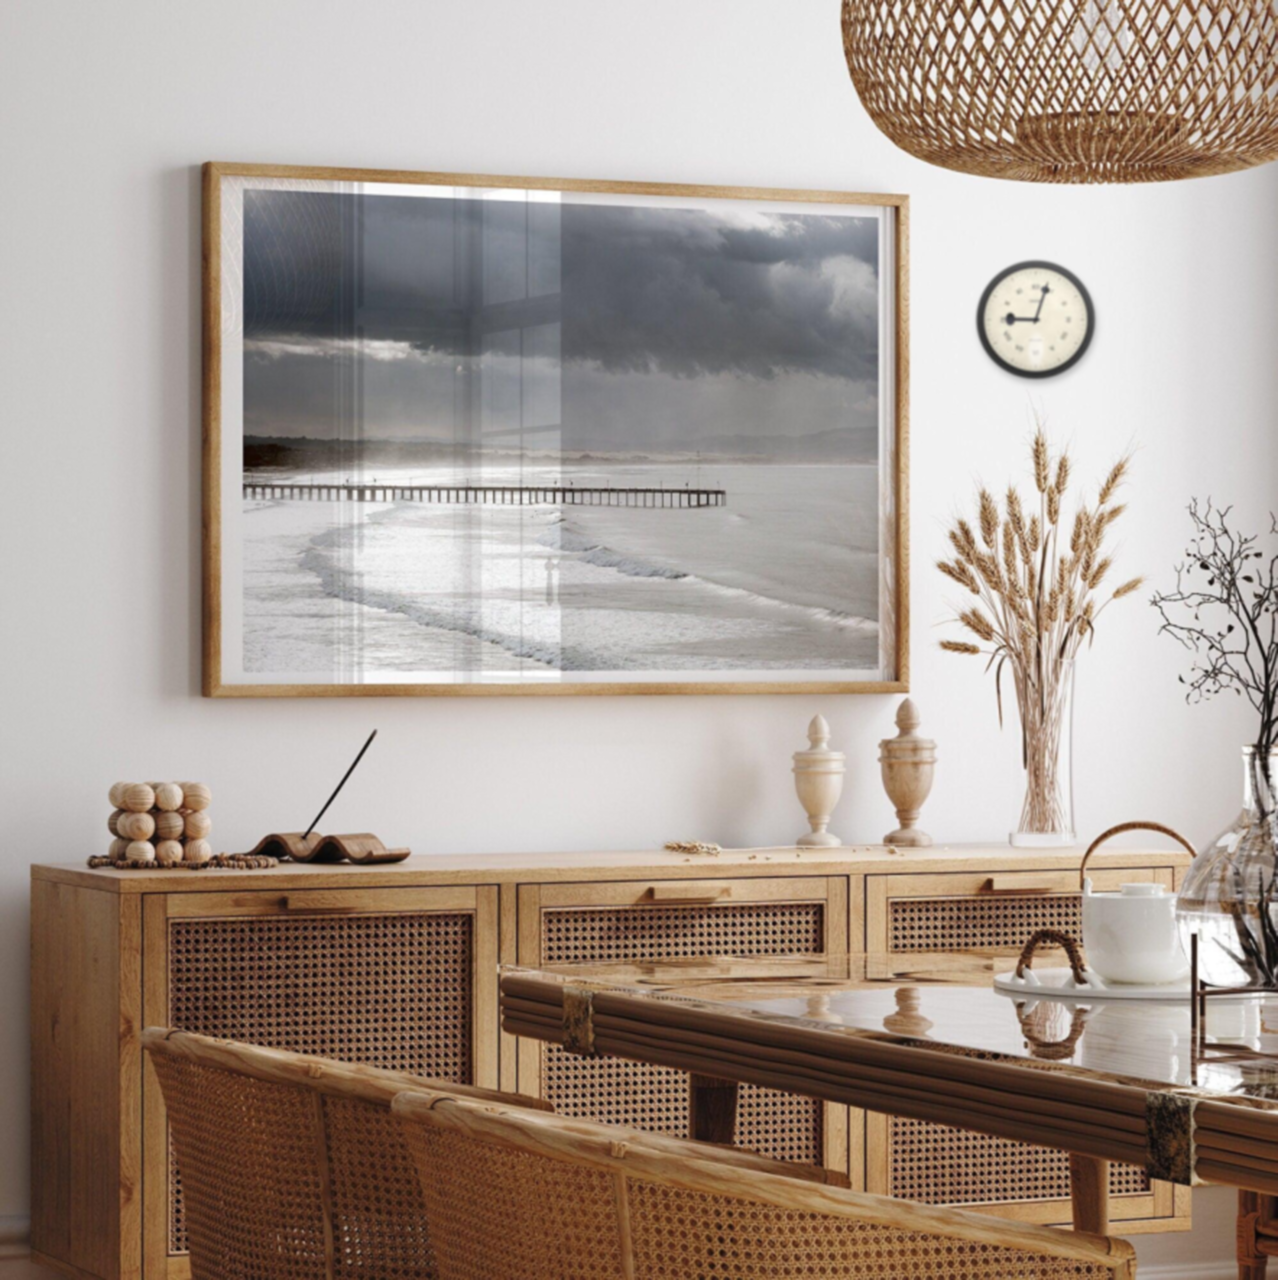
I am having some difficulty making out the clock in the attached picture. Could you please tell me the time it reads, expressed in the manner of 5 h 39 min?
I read 9 h 03 min
